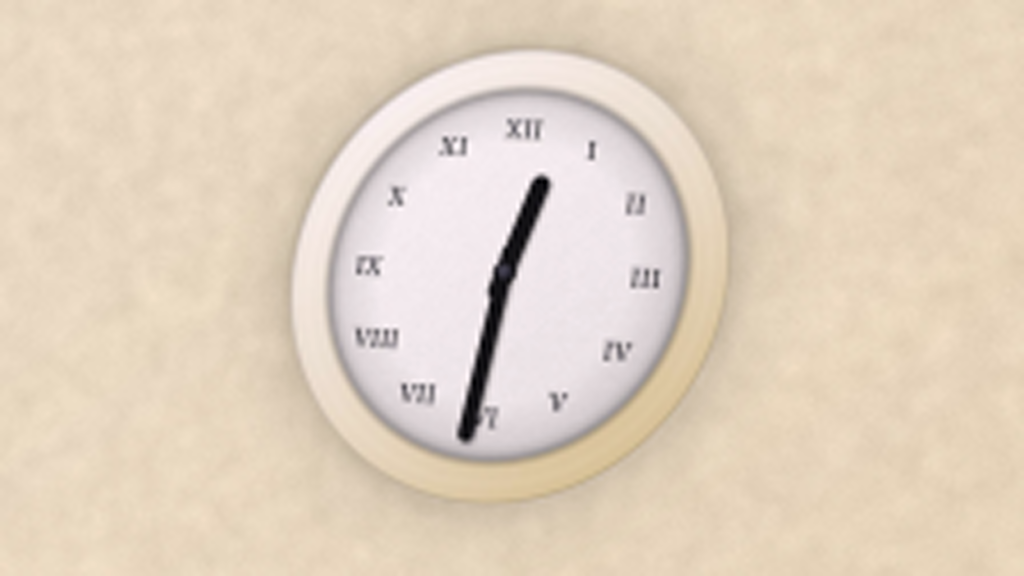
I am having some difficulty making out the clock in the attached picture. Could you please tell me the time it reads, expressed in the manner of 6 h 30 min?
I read 12 h 31 min
